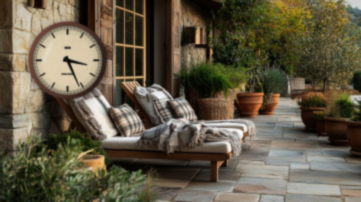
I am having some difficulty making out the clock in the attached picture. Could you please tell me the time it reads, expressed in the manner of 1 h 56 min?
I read 3 h 26 min
